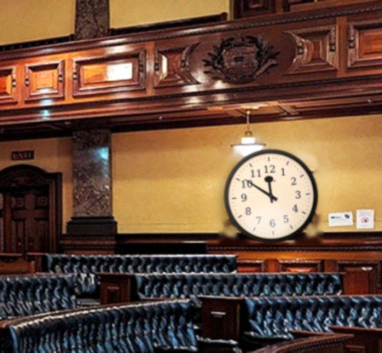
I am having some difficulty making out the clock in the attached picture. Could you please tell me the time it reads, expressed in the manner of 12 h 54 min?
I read 11 h 51 min
